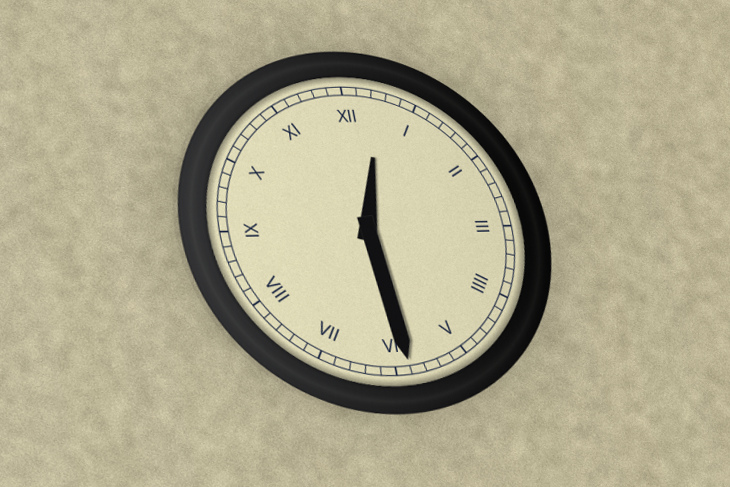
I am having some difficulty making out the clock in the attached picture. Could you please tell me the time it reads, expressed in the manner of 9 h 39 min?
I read 12 h 29 min
